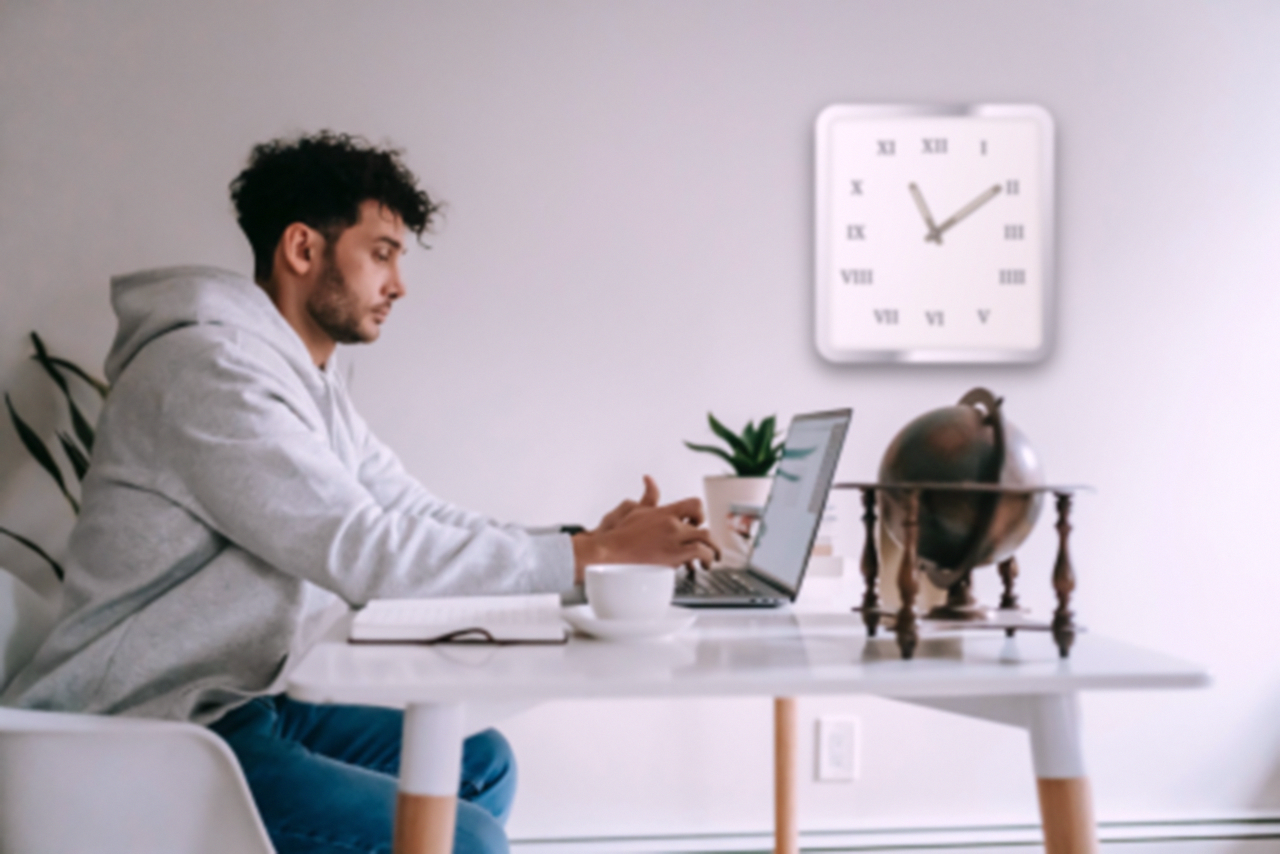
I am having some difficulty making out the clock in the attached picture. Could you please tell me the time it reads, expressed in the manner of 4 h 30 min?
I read 11 h 09 min
